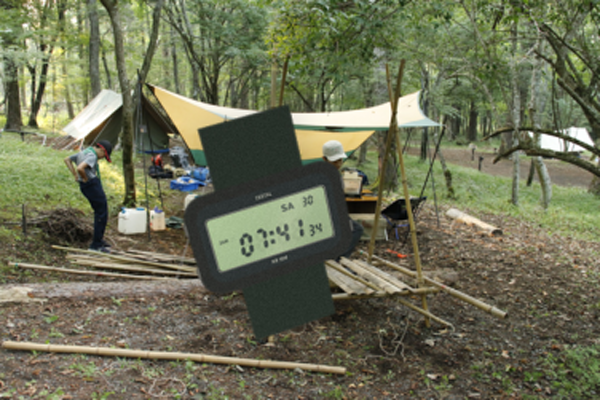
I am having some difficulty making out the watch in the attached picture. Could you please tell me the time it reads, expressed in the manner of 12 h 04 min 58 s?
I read 7 h 41 min 34 s
